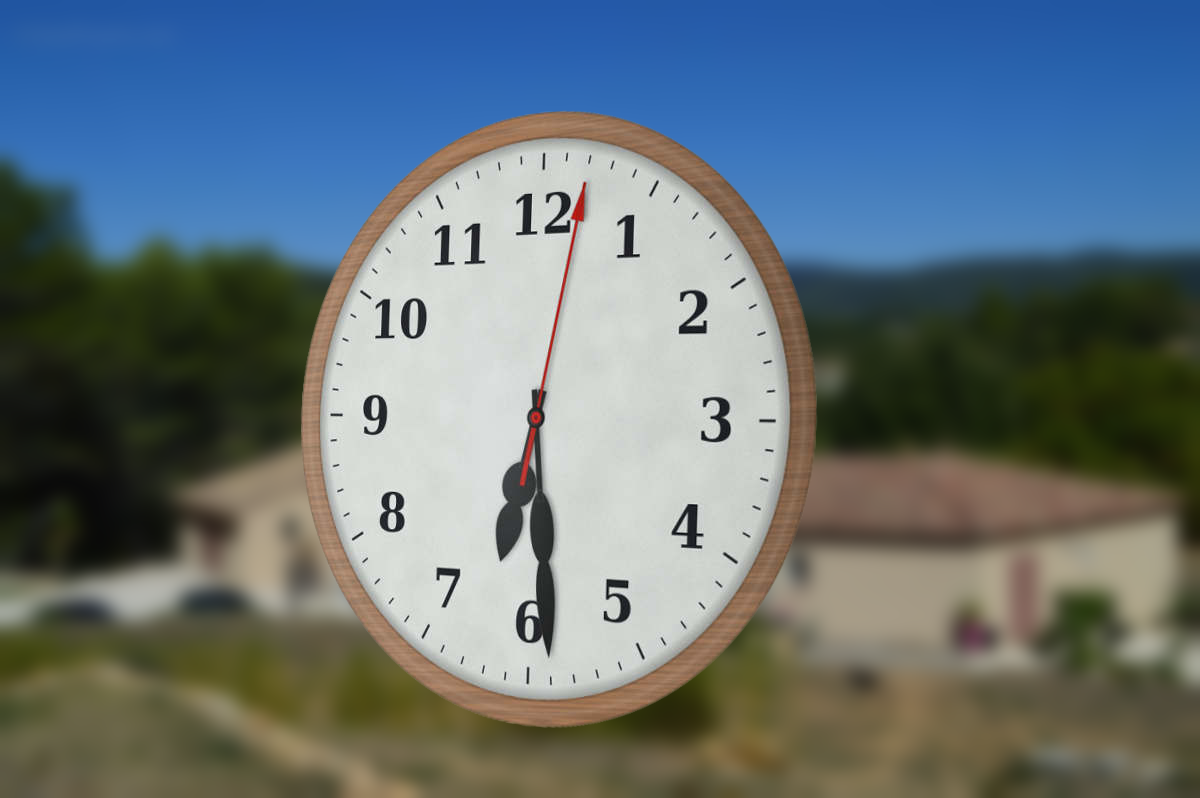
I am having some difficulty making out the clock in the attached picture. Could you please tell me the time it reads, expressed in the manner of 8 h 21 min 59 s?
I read 6 h 29 min 02 s
